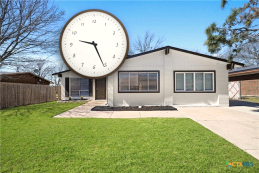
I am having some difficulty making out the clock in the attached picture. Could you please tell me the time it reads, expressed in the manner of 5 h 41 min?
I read 9 h 26 min
